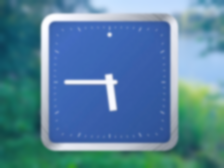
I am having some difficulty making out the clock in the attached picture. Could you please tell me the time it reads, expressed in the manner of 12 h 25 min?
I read 5 h 45 min
